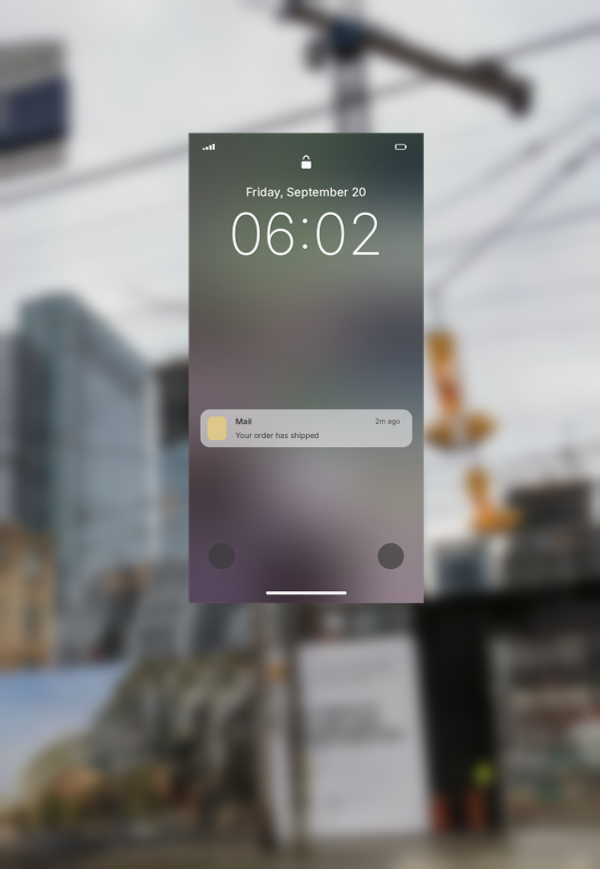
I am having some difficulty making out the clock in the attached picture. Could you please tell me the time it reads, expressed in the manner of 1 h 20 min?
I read 6 h 02 min
